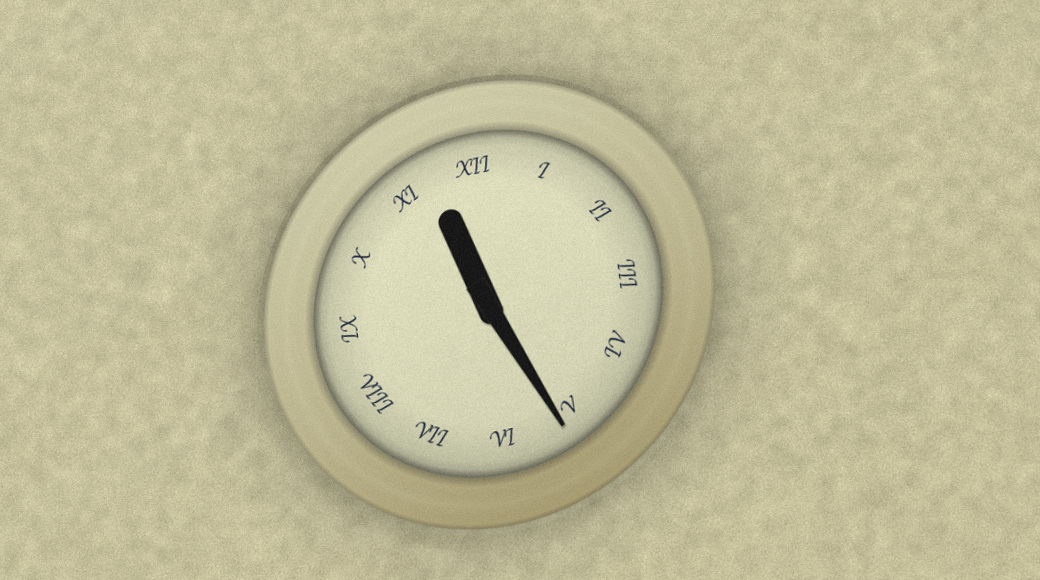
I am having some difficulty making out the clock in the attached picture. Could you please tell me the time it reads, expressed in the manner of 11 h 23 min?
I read 11 h 26 min
